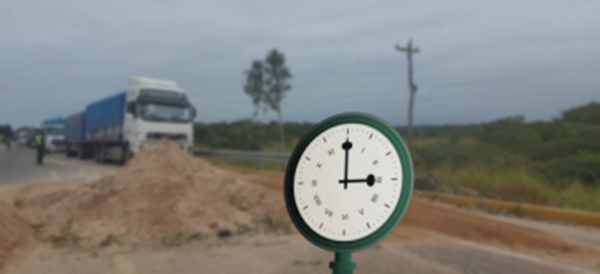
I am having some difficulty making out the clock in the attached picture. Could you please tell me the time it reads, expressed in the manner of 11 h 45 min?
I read 3 h 00 min
